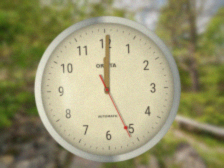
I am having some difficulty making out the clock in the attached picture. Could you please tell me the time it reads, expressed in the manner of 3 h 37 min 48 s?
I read 12 h 00 min 26 s
